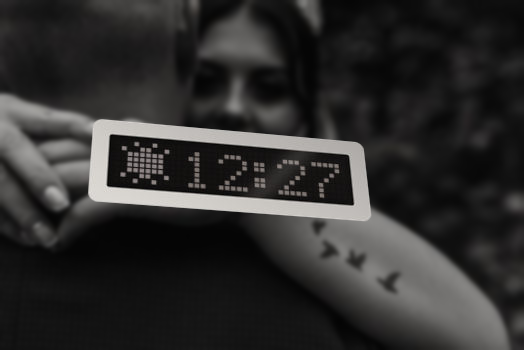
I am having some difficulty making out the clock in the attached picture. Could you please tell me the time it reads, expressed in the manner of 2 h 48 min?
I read 12 h 27 min
